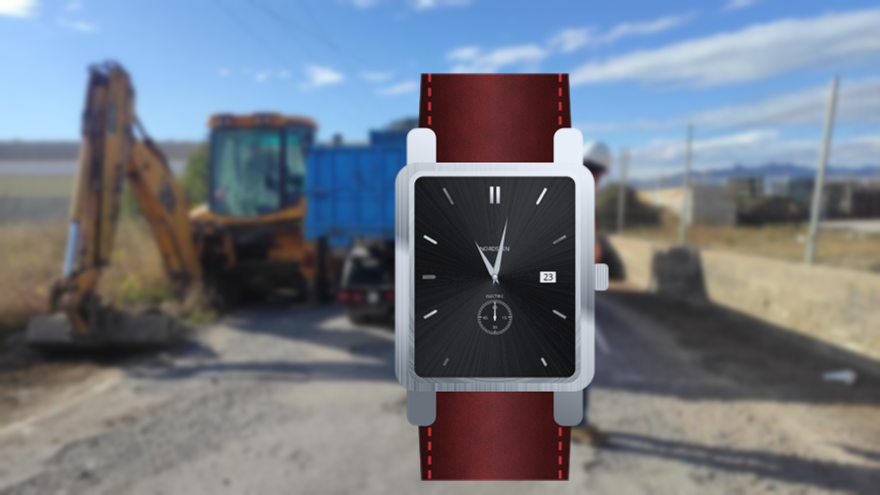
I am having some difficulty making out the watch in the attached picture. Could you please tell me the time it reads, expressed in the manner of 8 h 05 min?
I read 11 h 02 min
